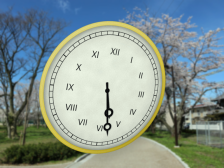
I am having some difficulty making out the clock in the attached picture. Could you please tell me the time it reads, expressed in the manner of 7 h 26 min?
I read 5 h 28 min
